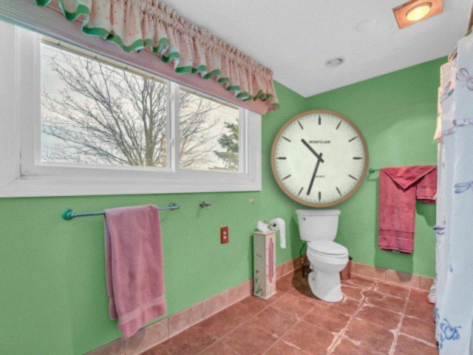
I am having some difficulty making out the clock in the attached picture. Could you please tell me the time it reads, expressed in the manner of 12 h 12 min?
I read 10 h 33 min
